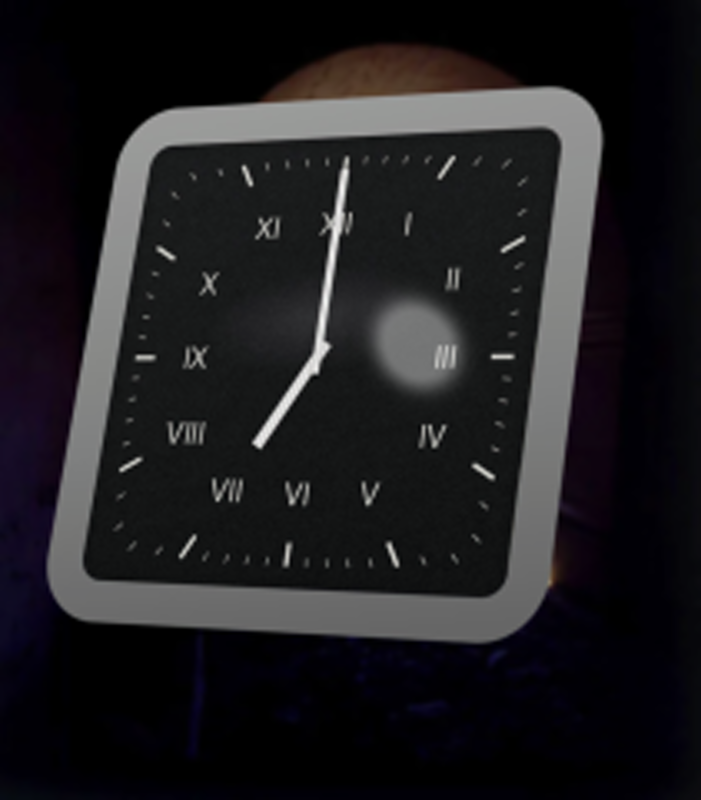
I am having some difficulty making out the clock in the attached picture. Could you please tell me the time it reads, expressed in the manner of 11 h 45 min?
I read 7 h 00 min
